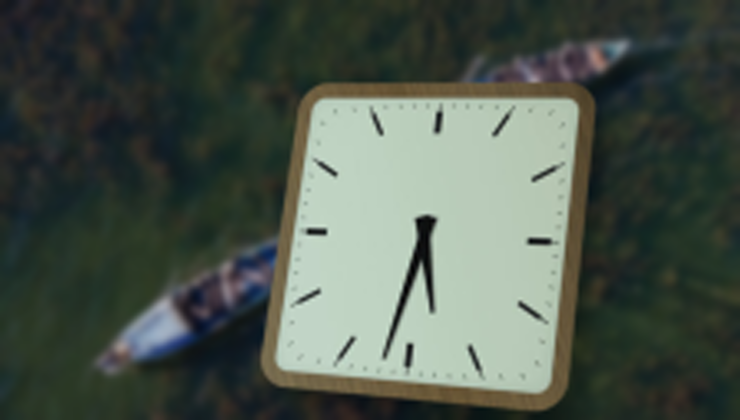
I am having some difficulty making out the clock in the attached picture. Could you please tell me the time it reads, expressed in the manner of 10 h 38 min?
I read 5 h 32 min
